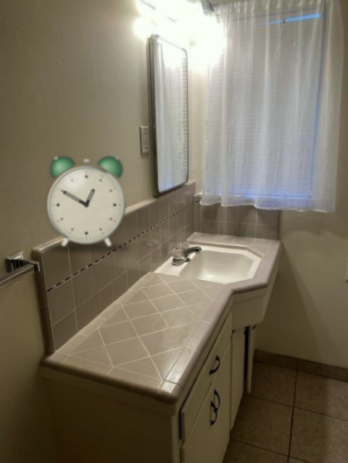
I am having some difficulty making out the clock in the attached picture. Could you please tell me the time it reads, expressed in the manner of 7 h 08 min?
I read 12 h 50 min
